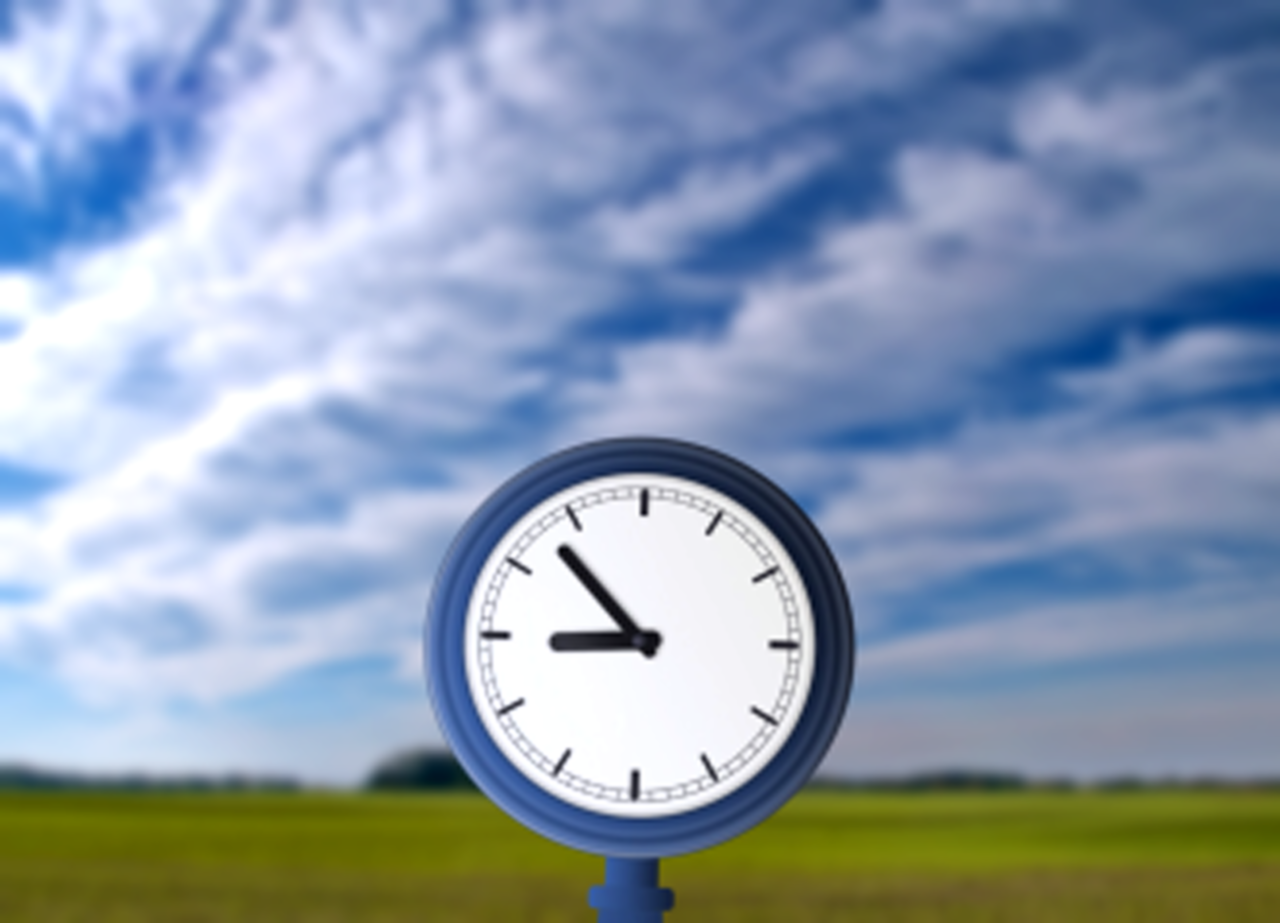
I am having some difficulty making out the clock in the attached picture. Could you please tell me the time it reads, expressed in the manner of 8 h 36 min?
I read 8 h 53 min
